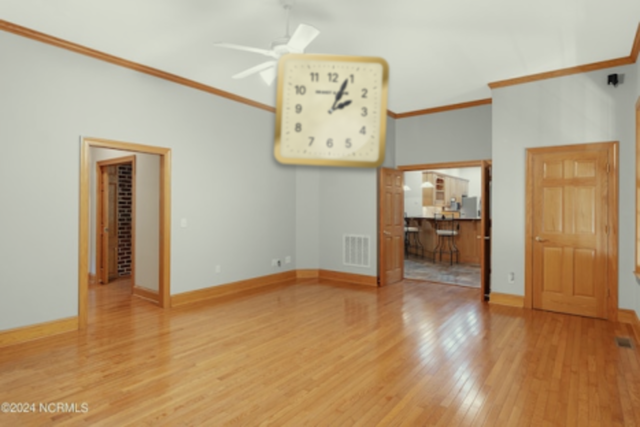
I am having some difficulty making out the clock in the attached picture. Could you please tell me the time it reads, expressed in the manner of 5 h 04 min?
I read 2 h 04 min
